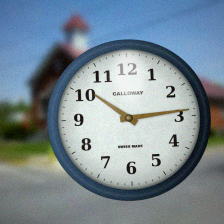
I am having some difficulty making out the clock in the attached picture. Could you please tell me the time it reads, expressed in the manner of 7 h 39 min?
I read 10 h 14 min
